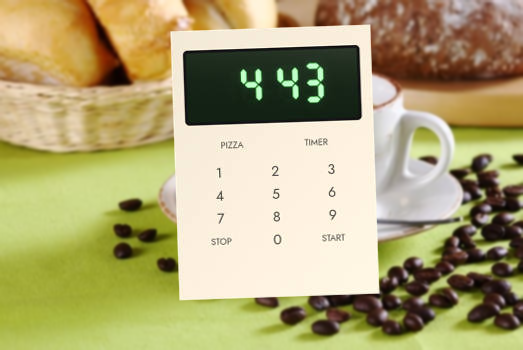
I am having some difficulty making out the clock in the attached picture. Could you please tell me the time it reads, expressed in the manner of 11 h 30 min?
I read 4 h 43 min
